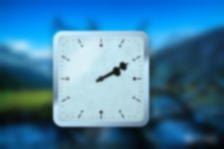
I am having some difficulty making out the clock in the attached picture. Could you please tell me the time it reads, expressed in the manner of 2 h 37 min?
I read 2 h 10 min
